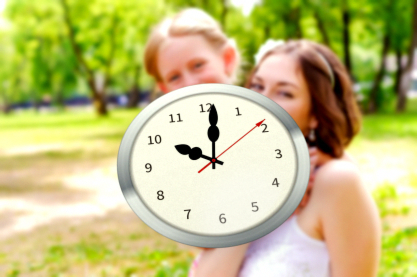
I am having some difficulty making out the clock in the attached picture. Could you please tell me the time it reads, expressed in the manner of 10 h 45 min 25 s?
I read 10 h 01 min 09 s
